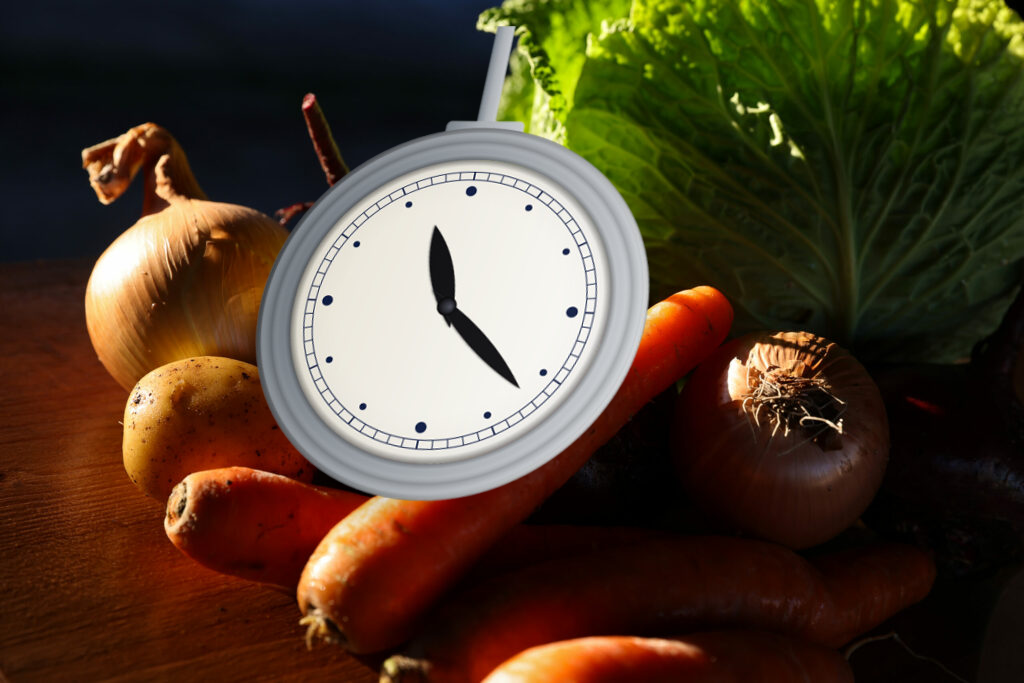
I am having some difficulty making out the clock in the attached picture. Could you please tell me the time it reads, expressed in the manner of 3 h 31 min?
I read 11 h 22 min
